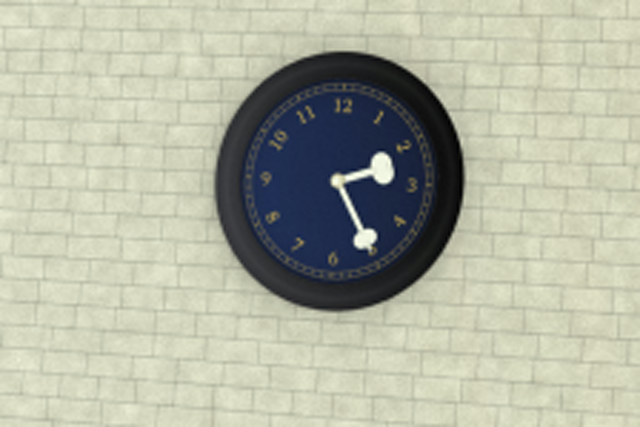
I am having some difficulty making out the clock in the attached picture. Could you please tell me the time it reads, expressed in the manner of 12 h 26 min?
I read 2 h 25 min
